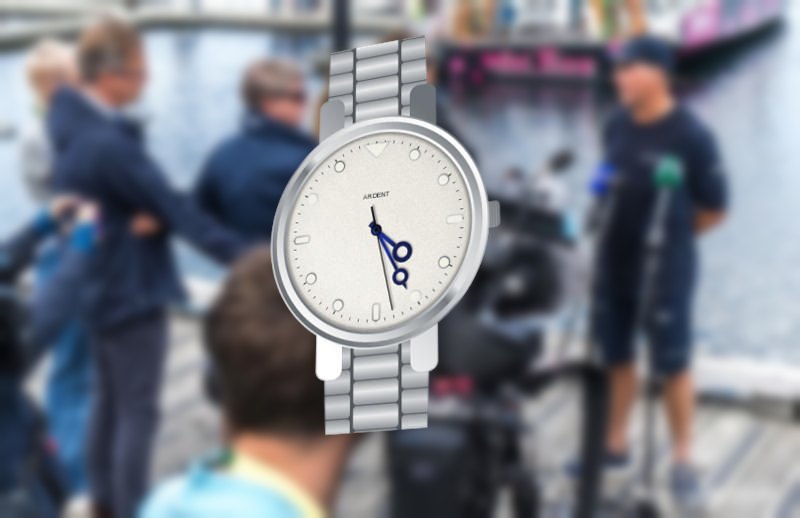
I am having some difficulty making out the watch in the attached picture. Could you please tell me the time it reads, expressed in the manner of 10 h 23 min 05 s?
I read 4 h 25 min 28 s
